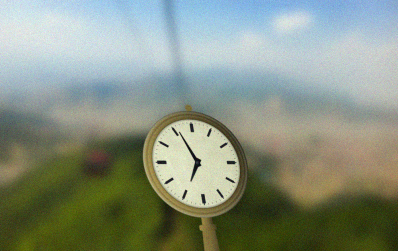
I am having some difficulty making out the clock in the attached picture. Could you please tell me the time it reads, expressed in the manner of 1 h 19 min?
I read 6 h 56 min
